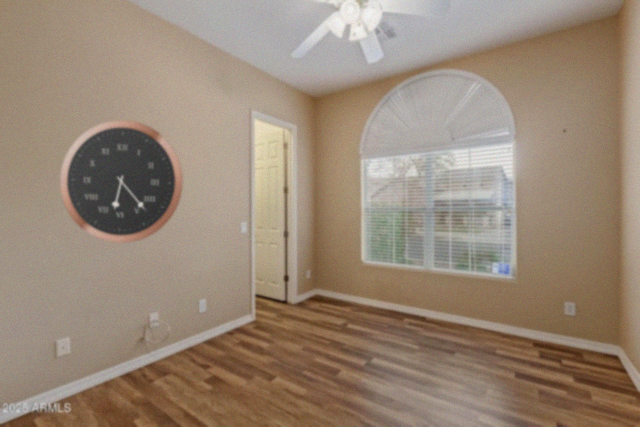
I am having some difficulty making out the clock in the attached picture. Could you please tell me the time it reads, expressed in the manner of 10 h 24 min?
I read 6 h 23 min
